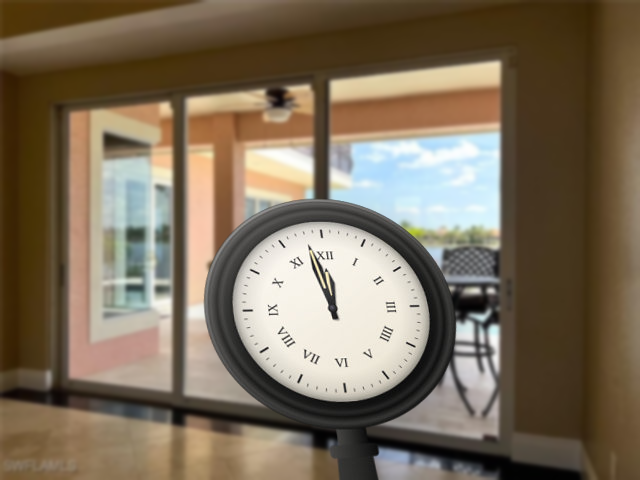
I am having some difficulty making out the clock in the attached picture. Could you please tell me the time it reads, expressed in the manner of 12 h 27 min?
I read 11 h 58 min
